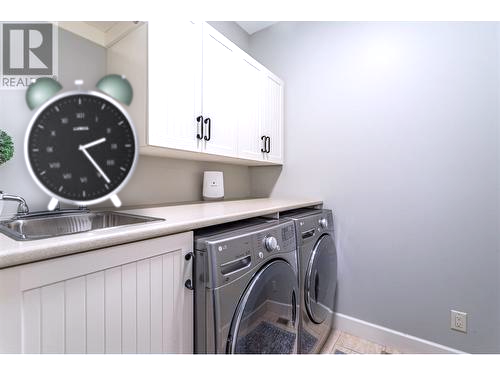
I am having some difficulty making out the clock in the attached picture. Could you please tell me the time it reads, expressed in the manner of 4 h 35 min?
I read 2 h 24 min
